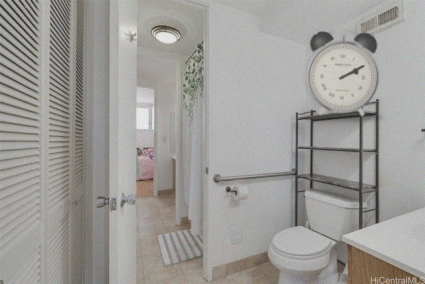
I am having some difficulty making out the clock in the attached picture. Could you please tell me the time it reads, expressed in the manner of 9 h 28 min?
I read 2 h 10 min
